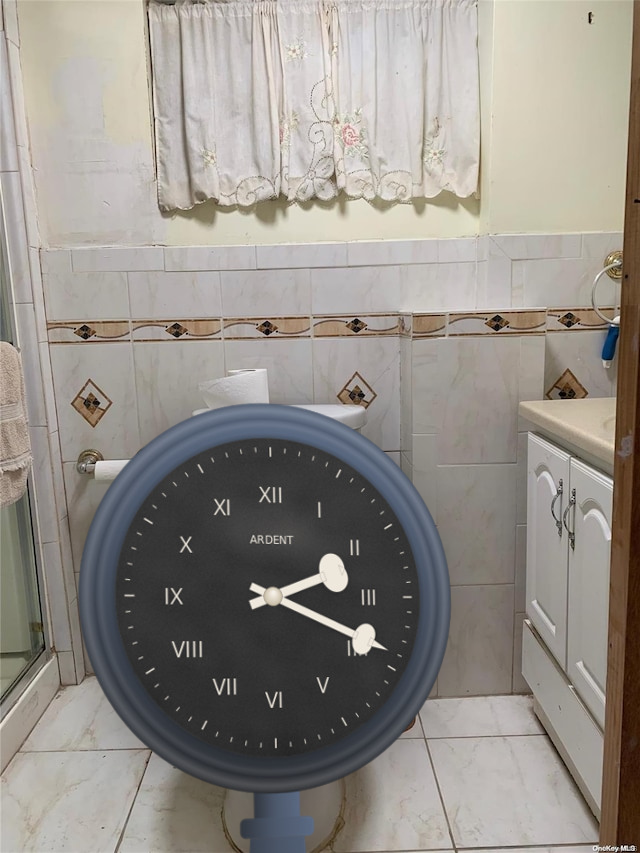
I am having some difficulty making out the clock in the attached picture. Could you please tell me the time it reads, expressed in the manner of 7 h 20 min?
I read 2 h 19 min
